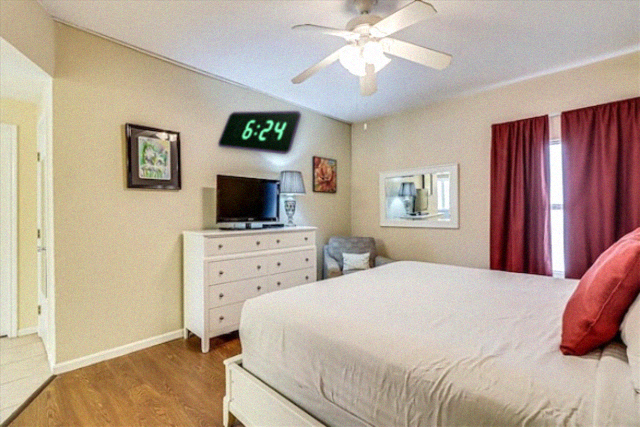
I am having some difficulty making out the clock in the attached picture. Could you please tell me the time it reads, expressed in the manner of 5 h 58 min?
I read 6 h 24 min
